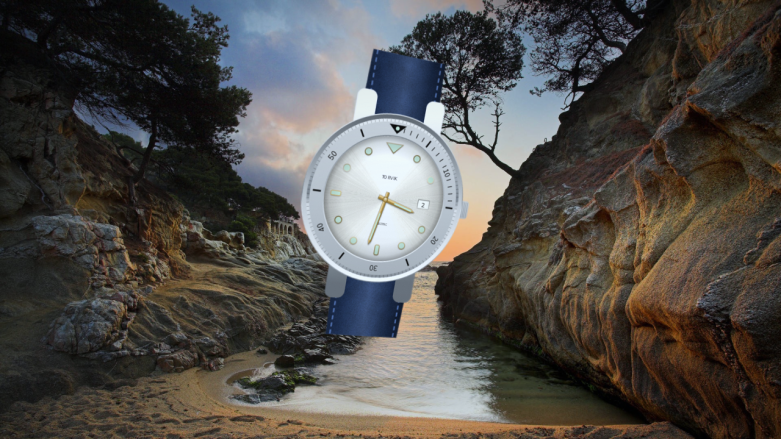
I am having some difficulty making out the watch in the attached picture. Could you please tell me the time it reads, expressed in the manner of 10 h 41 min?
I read 3 h 32 min
